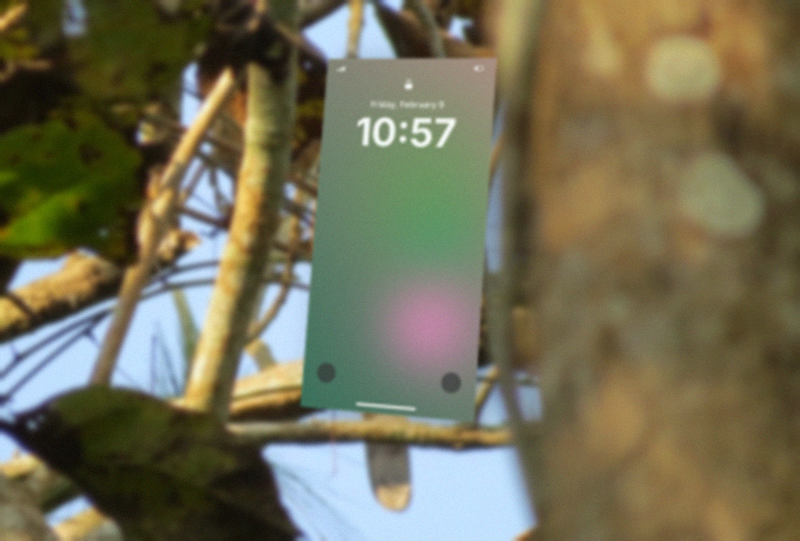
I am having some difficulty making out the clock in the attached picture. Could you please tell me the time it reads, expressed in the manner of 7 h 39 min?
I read 10 h 57 min
